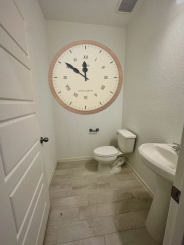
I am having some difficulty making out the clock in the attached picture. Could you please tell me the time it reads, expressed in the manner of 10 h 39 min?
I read 11 h 51 min
